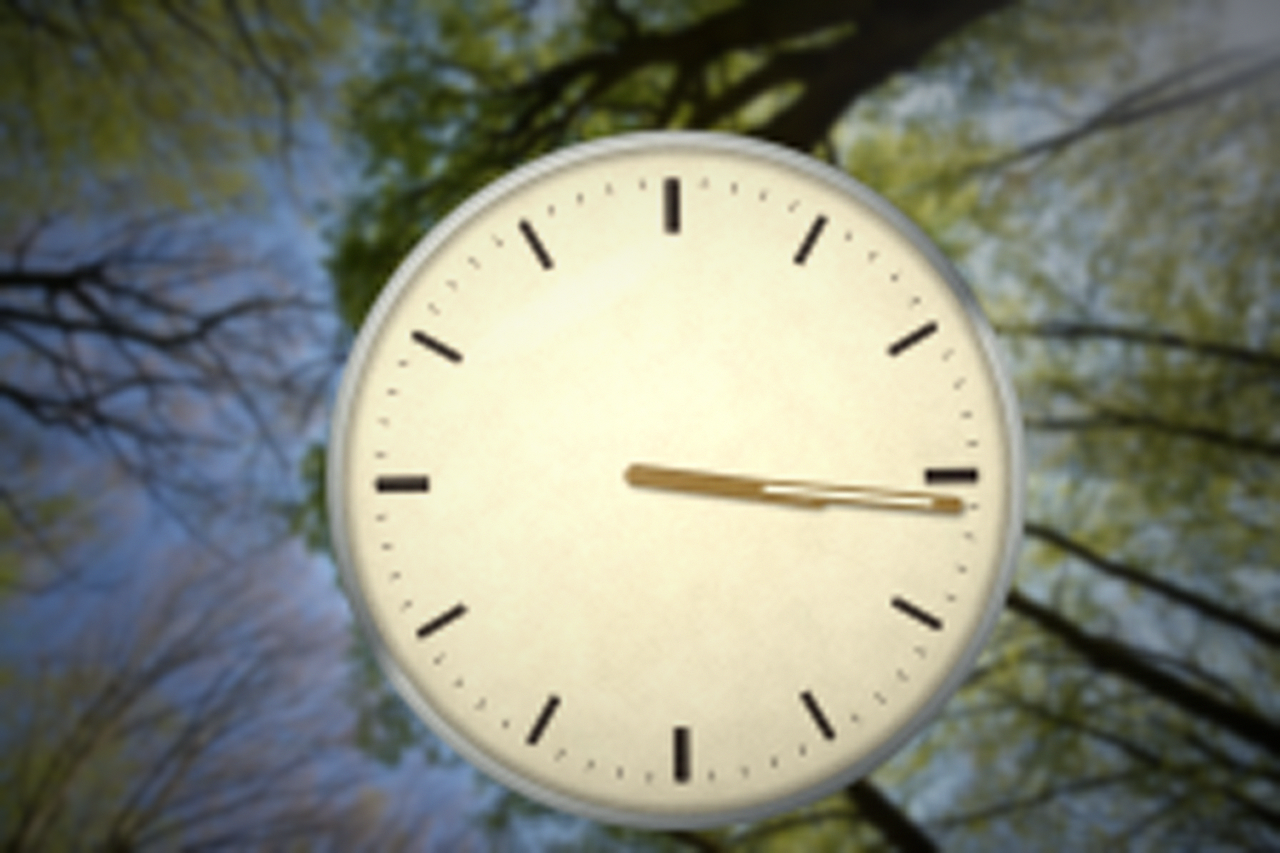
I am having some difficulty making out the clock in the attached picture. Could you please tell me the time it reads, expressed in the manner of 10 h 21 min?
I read 3 h 16 min
